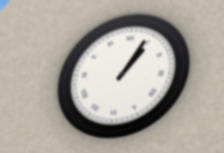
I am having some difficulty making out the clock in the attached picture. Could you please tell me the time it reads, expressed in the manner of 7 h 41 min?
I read 1 h 04 min
